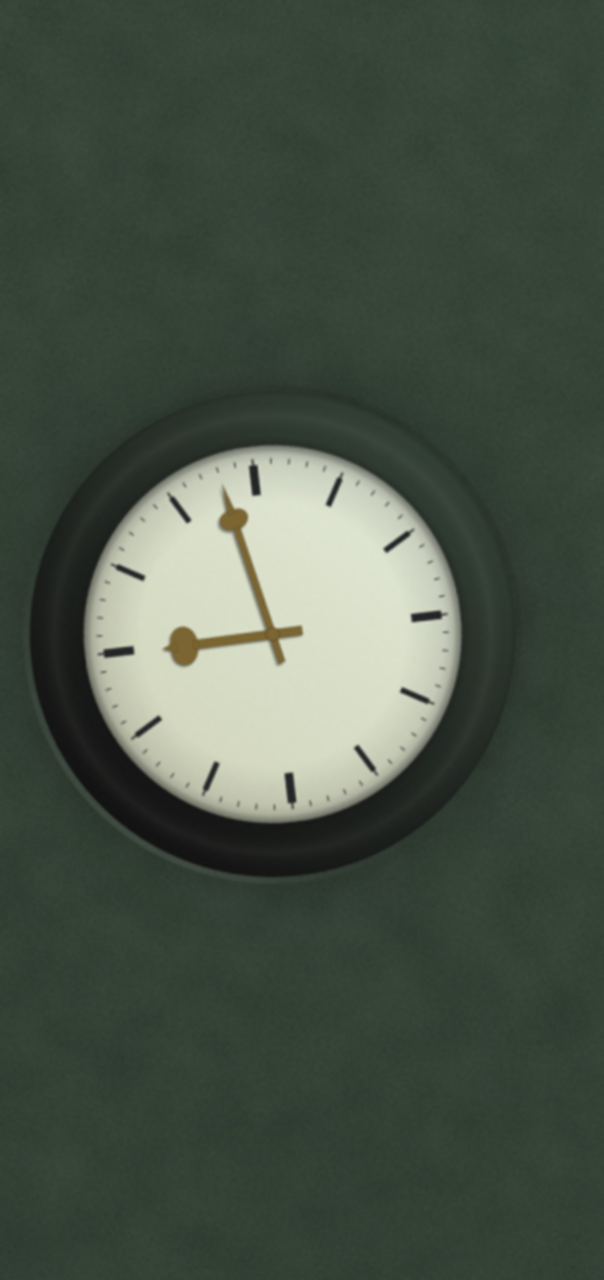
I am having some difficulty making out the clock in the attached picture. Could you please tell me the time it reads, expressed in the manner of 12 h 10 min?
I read 8 h 58 min
